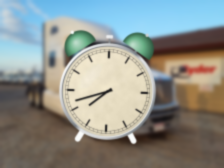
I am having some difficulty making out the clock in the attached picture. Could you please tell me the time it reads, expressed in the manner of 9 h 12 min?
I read 7 h 42 min
